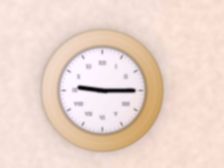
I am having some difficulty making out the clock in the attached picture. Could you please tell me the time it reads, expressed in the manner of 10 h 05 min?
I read 9 h 15 min
